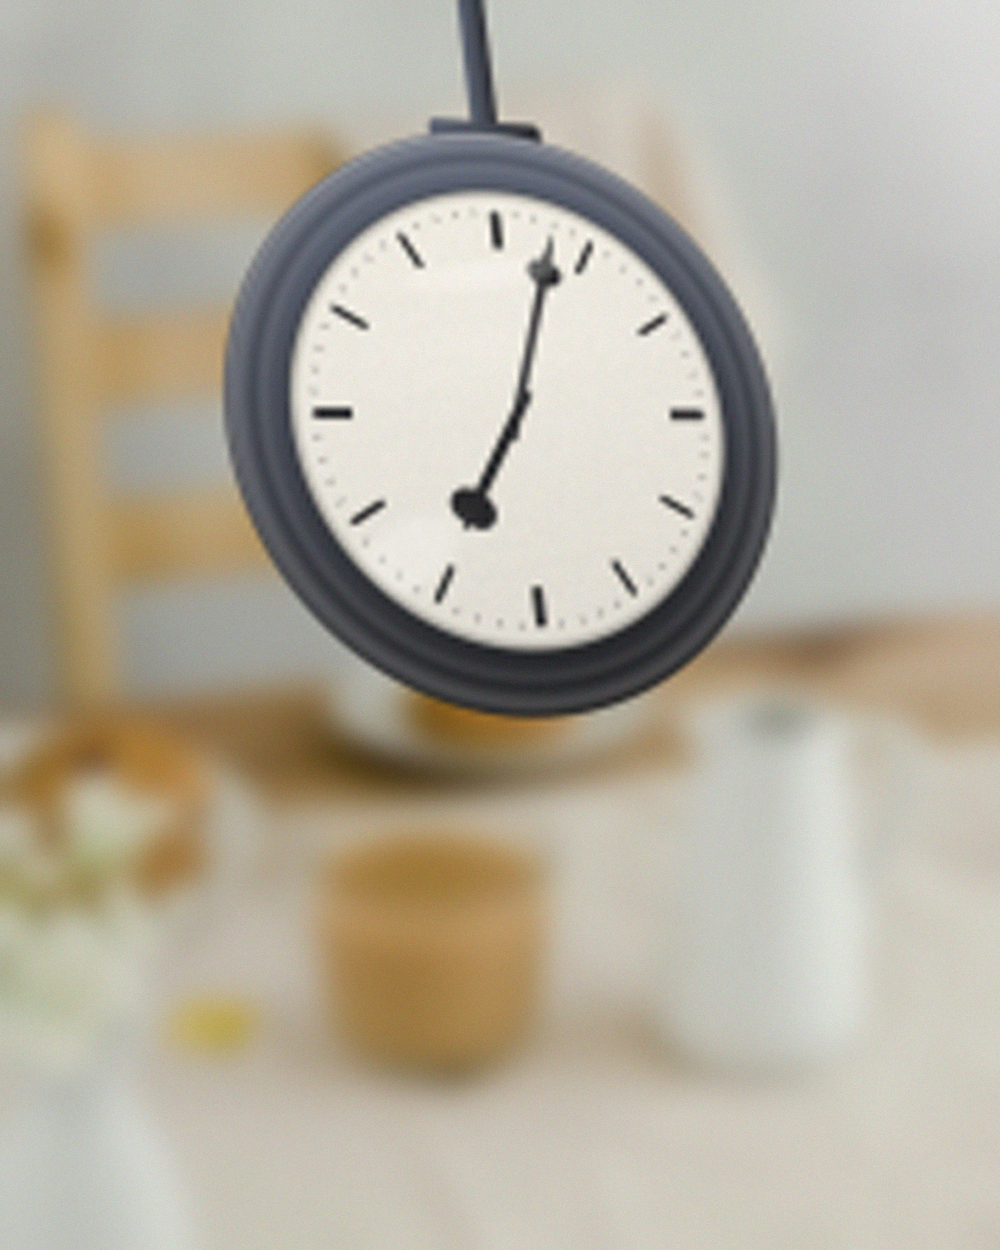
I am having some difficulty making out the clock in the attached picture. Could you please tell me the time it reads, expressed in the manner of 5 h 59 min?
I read 7 h 03 min
